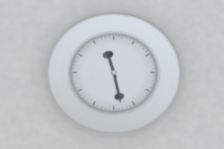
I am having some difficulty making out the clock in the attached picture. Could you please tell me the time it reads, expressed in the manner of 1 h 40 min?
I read 11 h 28 min
